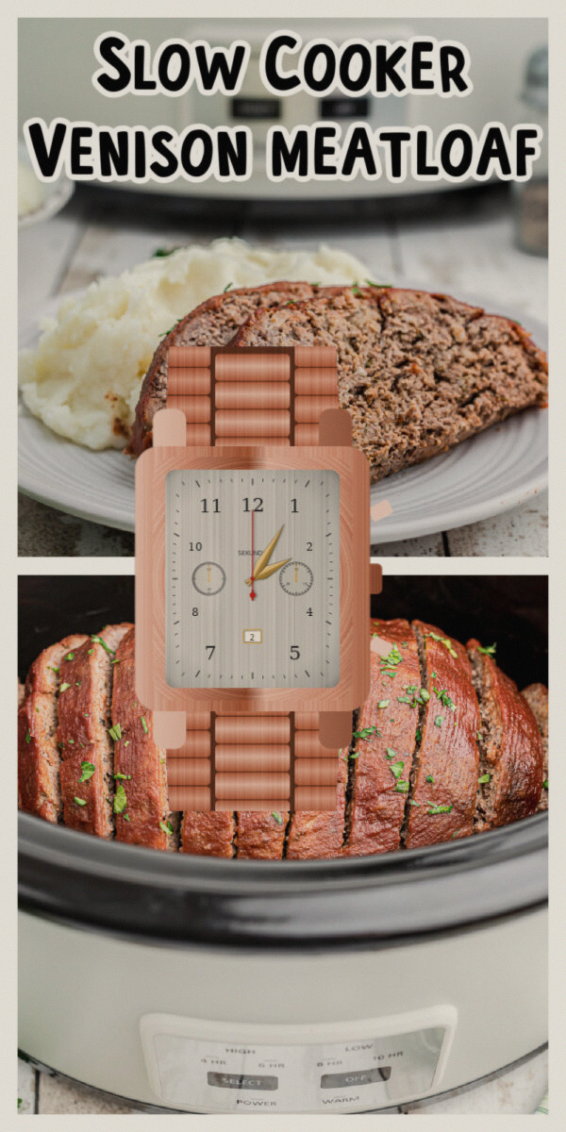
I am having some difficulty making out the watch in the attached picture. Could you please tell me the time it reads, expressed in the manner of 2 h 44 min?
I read 2 h 05 min
